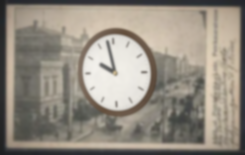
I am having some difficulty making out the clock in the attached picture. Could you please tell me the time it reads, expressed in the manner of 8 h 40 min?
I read 9 h 58 min
